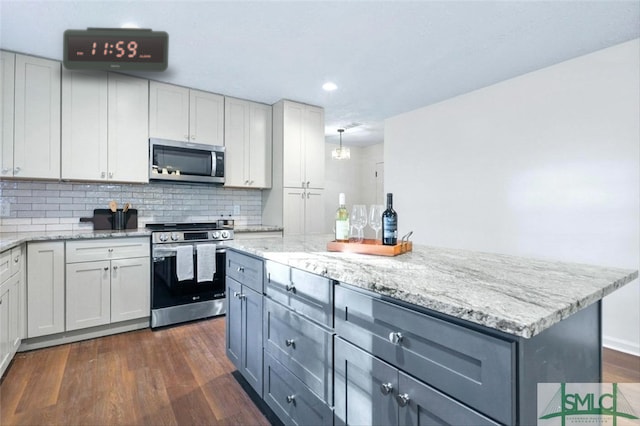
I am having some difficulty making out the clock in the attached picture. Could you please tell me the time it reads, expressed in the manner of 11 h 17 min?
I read 11 h 59 min
